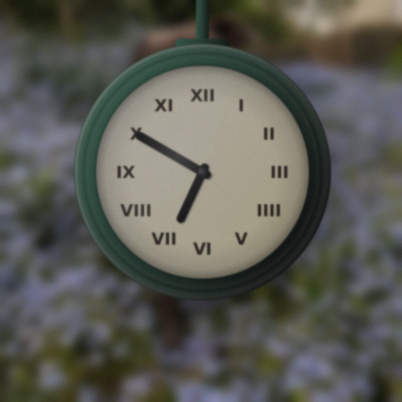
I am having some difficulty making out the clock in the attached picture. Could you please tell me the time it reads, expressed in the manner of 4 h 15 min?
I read 6 h 50 min
